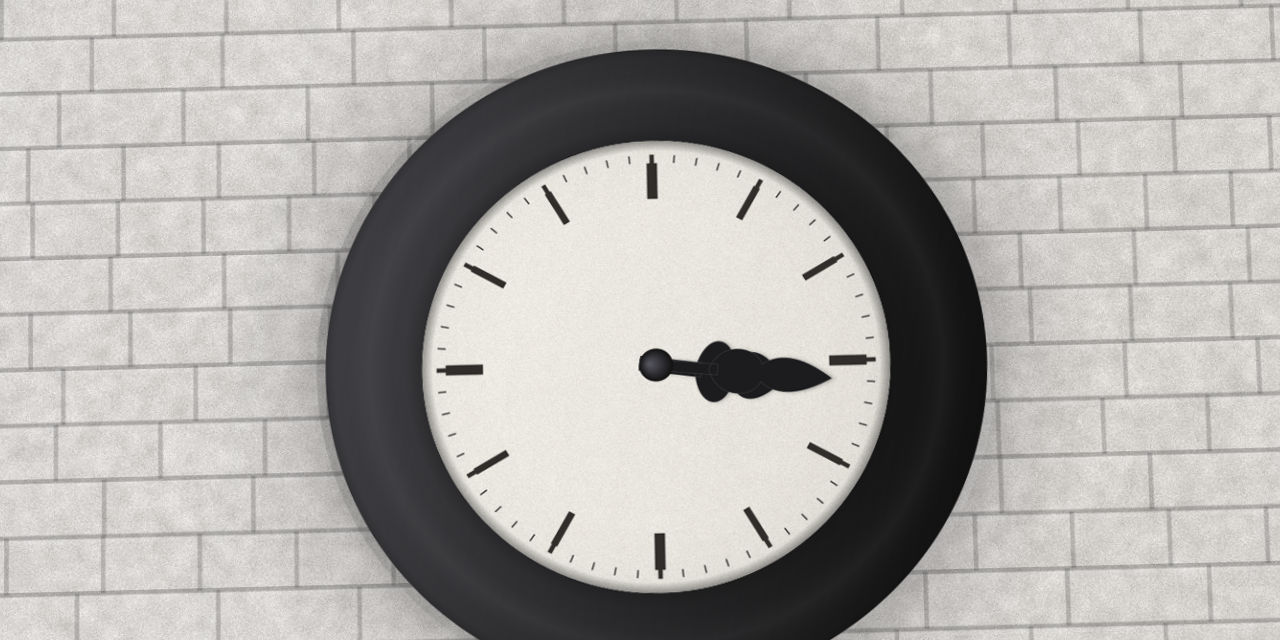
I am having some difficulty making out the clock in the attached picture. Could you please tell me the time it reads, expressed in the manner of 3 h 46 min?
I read 3 h 16 min
